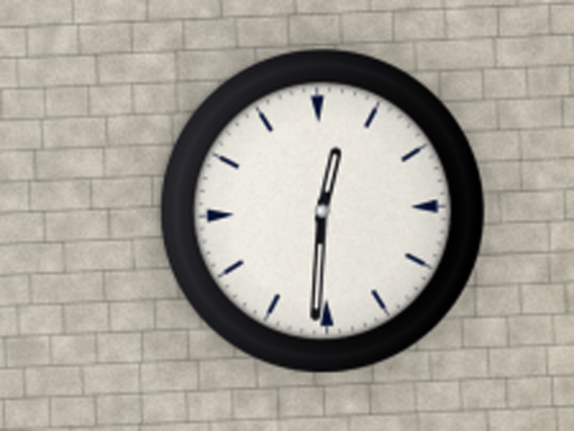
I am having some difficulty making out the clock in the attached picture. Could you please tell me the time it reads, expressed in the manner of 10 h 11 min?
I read 12 h 31 min
